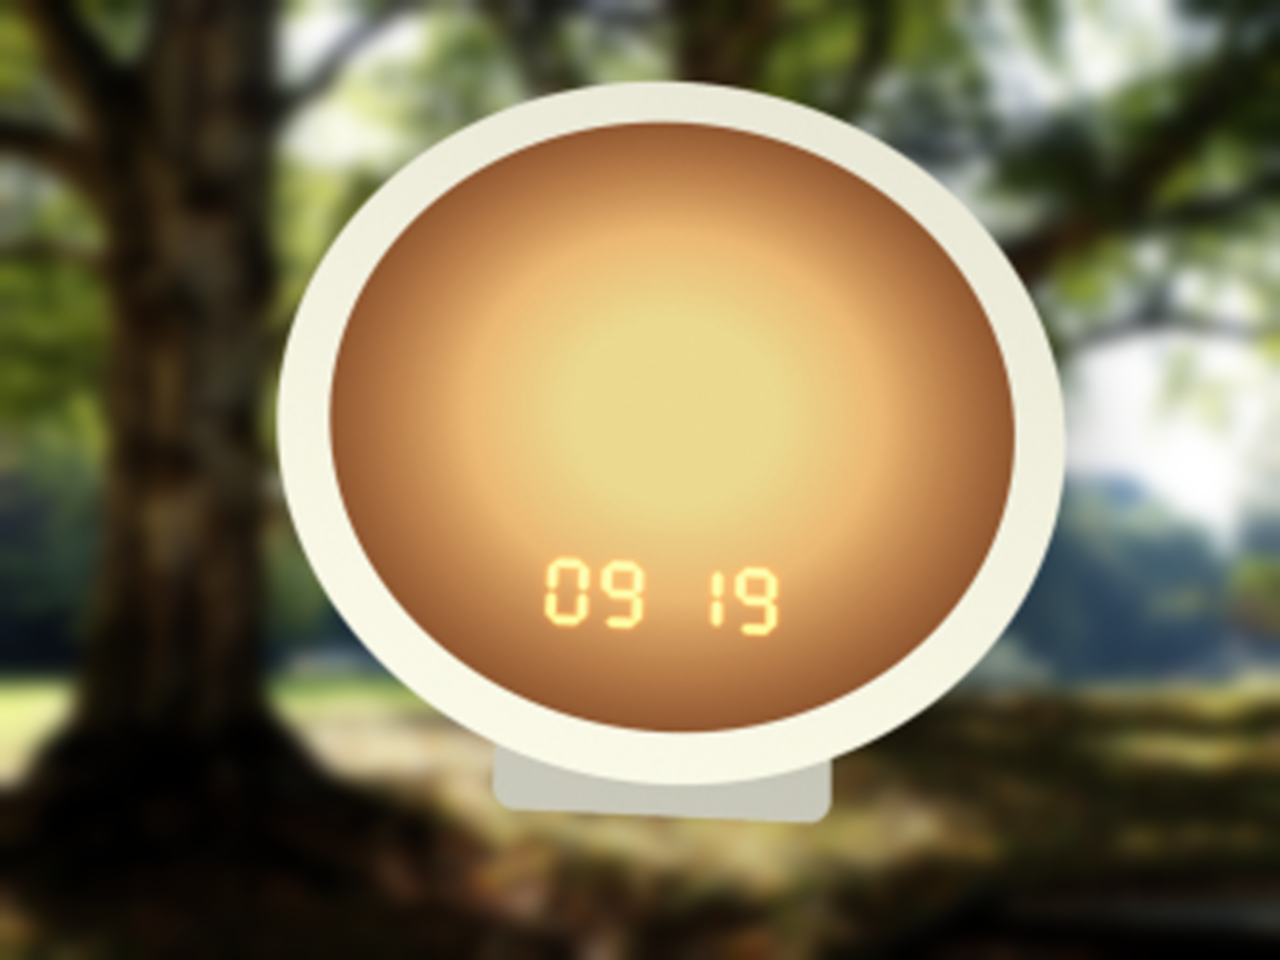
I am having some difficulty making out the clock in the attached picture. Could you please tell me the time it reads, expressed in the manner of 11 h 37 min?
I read 9 h 19 min
